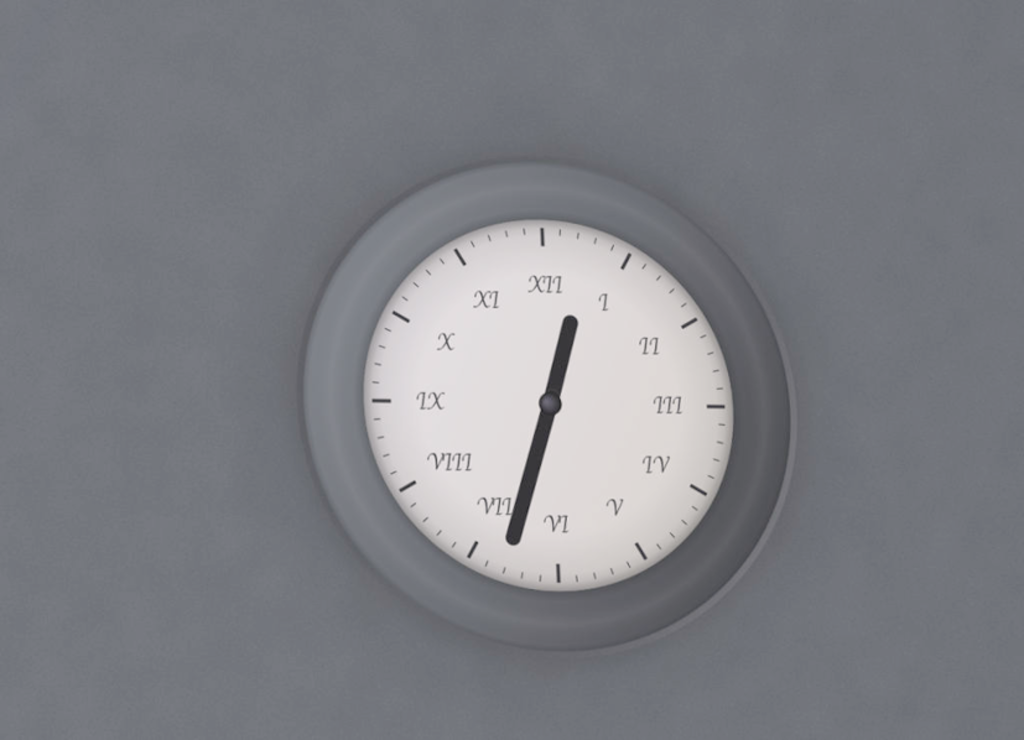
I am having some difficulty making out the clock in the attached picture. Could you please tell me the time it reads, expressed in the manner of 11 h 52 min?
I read 12 h 33 min
